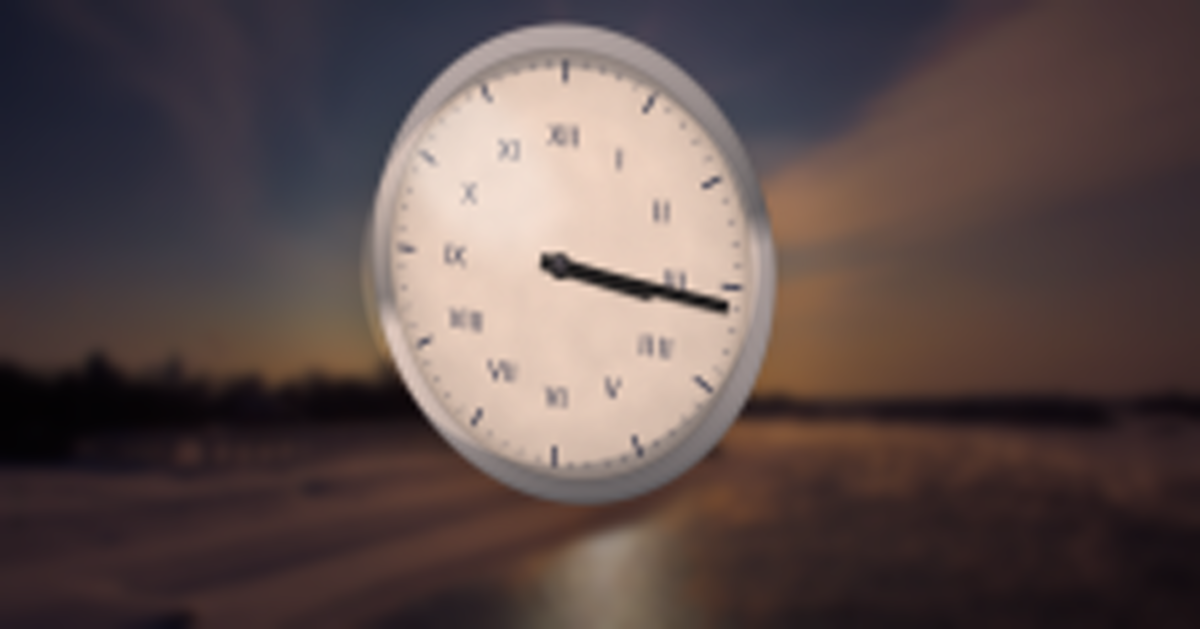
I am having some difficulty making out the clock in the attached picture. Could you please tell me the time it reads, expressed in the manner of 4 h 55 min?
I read 3 h 16 min
